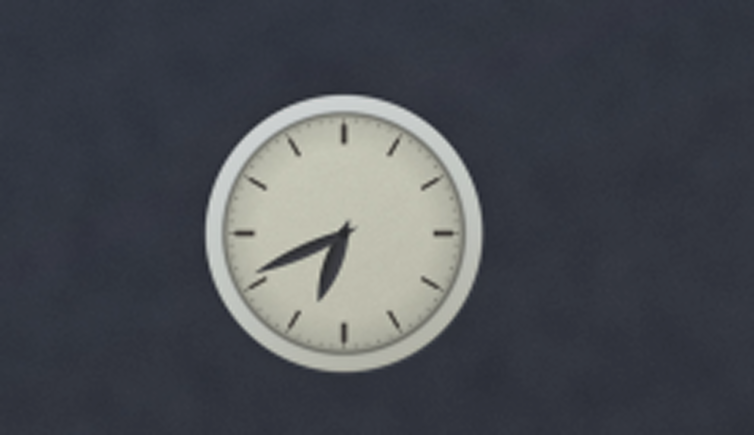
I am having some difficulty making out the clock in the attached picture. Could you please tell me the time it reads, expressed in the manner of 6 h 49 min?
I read 6 h 41 min
